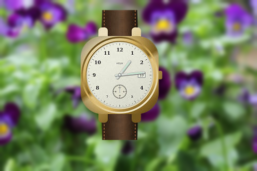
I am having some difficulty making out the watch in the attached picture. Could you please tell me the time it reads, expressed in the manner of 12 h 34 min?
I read 1 h 14 min
